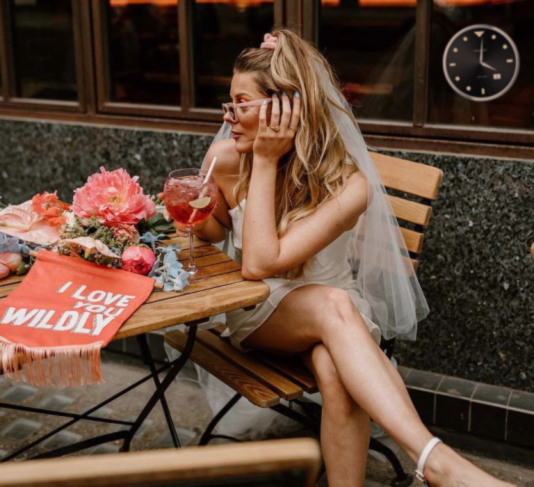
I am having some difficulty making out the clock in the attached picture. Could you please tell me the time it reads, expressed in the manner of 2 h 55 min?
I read 4 h 01 min
